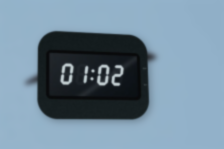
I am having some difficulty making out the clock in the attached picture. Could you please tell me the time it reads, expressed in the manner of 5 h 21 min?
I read 1 h 02 min
